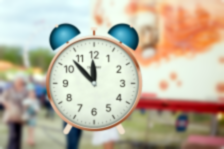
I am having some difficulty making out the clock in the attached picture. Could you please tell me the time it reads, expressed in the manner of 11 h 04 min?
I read 11 h 53 min
